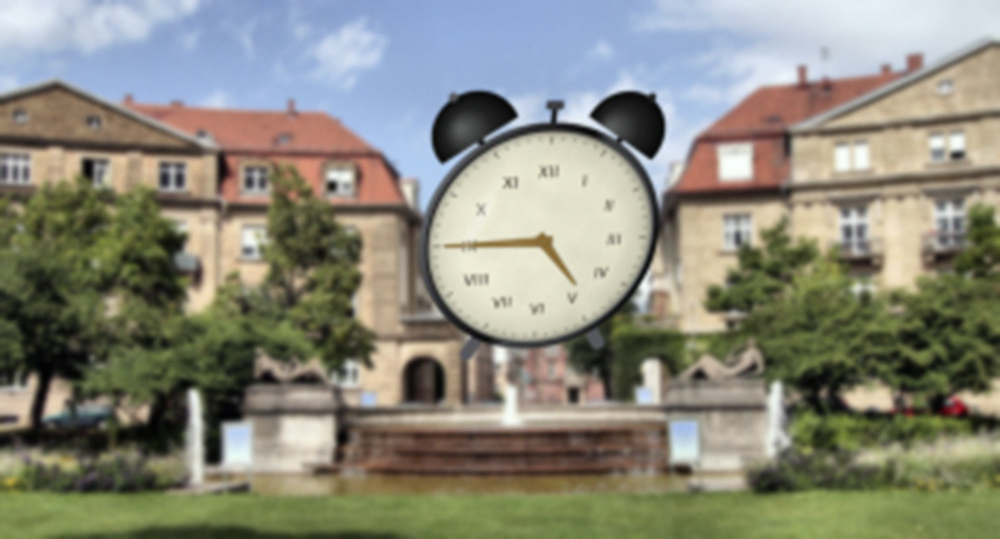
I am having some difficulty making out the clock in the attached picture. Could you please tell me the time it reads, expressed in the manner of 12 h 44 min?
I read 4 h 45 min
